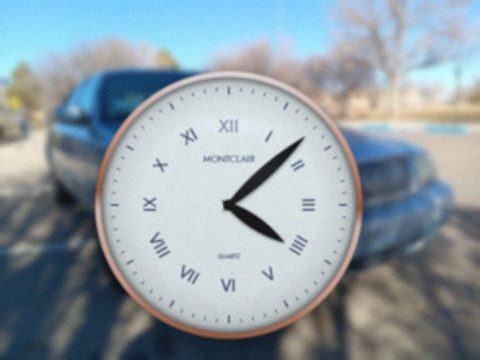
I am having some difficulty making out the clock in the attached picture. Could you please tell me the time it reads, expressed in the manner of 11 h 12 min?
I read 4 h 08 min
